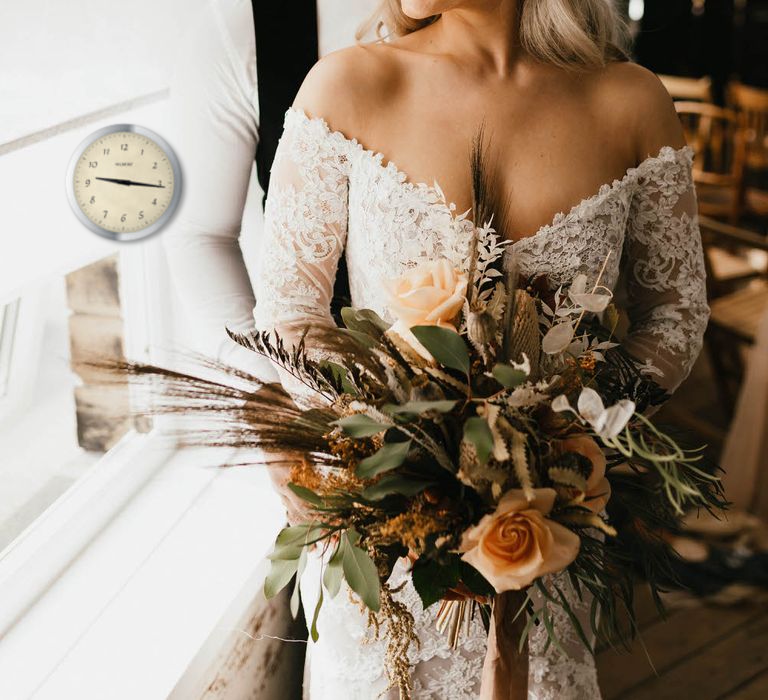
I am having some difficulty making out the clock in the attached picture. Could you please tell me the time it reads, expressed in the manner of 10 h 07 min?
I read 9 h 16 min
